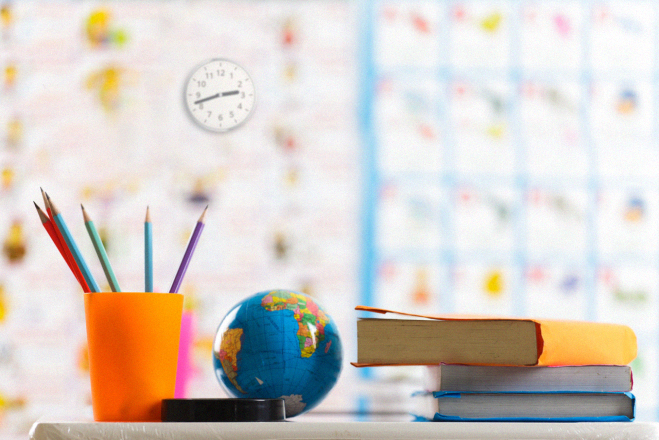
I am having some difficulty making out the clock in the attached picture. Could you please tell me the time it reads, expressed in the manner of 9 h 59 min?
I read 2 h 42 min
